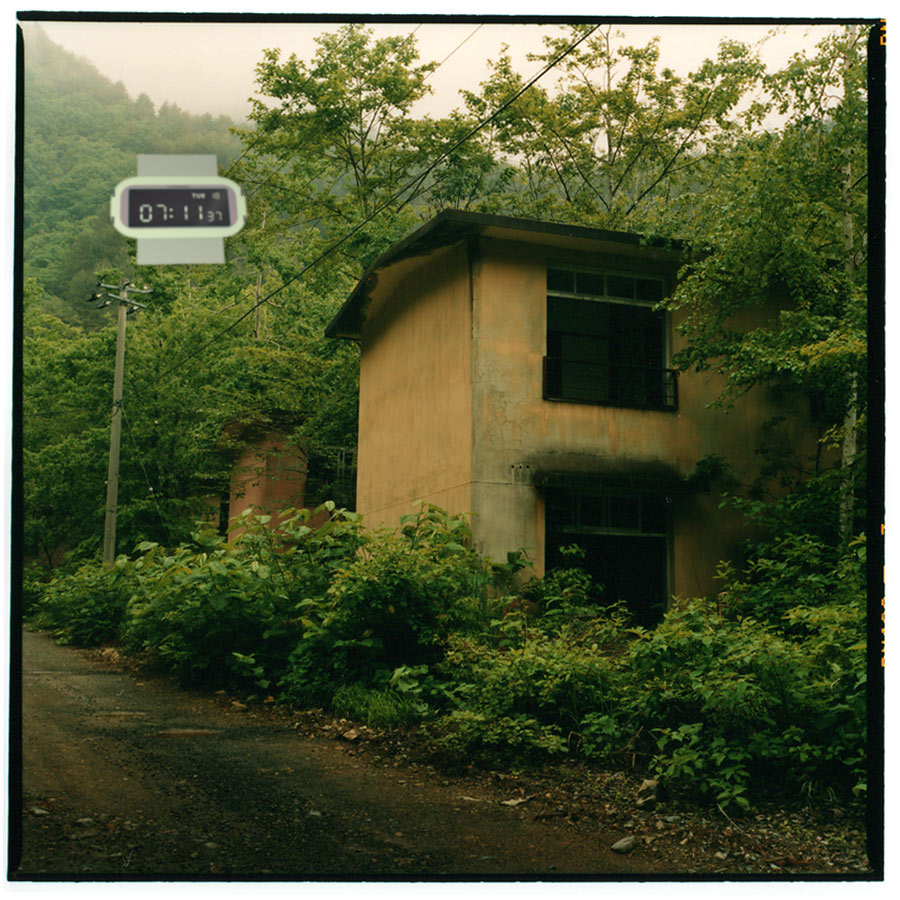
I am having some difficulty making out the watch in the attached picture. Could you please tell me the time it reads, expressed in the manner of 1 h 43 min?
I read 7 h 11 min
